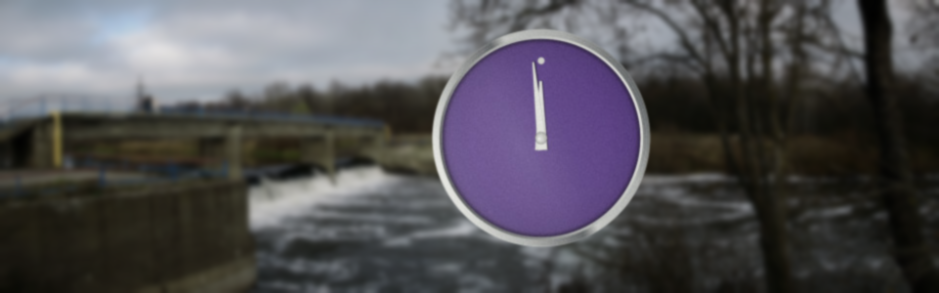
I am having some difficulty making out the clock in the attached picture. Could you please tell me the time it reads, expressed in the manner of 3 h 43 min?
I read 11 h 59 min
